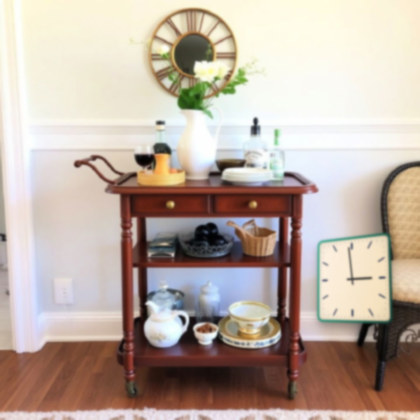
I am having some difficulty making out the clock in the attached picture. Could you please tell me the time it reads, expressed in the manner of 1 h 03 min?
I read 2 h 59 min
